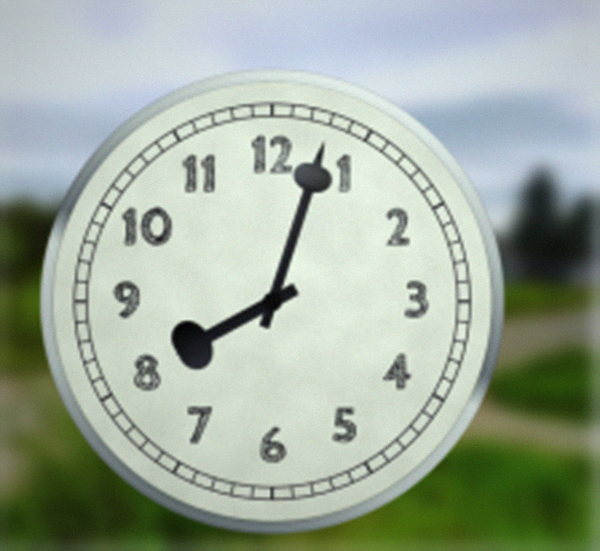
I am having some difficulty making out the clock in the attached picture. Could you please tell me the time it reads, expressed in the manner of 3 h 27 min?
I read 8 h 03 min
